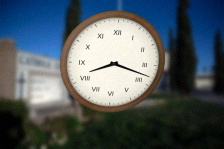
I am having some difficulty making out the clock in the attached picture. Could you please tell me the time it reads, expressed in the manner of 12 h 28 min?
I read 8 h 18 min
